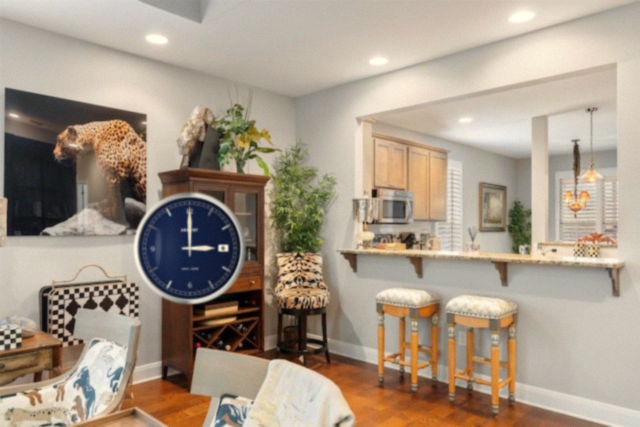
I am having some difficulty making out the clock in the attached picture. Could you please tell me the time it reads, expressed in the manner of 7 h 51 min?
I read 3 h 00 min
